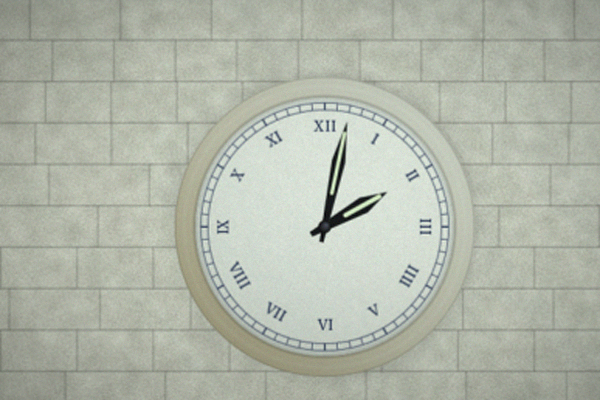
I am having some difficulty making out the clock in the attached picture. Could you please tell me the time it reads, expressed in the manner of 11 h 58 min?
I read 2 h 02 min
